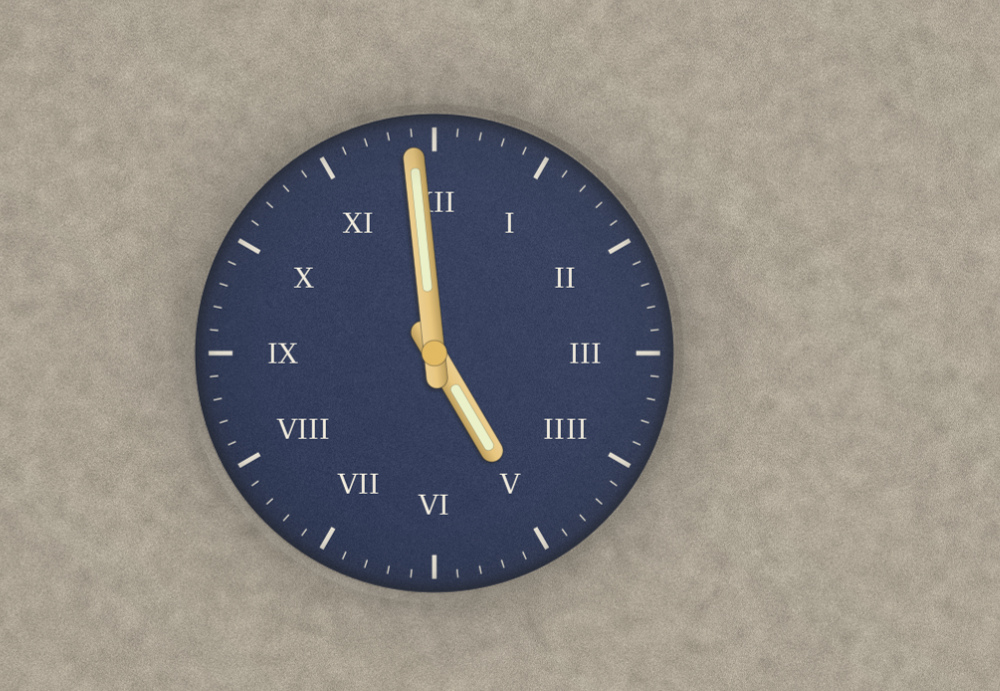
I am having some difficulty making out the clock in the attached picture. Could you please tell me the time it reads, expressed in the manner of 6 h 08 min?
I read 4 h 59 min
